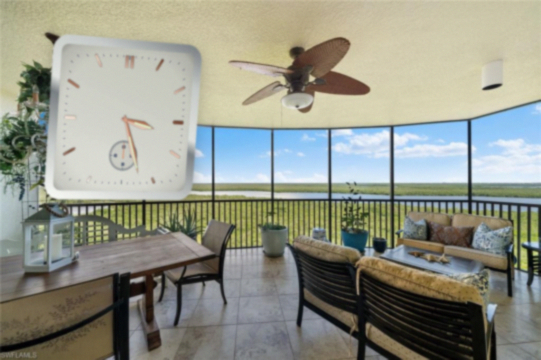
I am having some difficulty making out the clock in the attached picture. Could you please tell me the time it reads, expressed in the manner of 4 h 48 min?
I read 3 h 27 min
